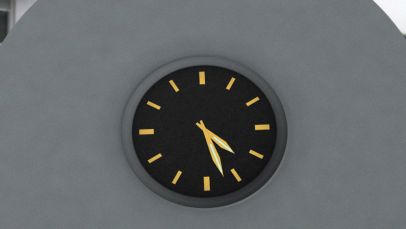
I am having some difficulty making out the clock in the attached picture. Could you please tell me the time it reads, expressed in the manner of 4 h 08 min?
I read 4 h 27 min
